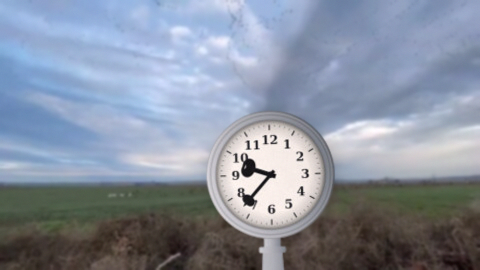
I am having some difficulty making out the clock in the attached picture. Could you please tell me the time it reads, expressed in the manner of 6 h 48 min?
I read 9 h 37 min
